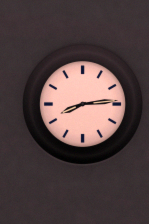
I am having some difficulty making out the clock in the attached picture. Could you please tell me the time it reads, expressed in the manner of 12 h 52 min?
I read 8 h 14 min
